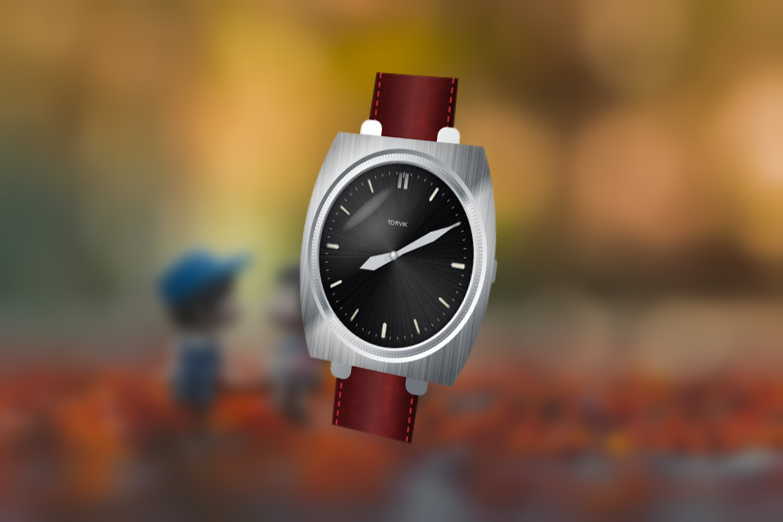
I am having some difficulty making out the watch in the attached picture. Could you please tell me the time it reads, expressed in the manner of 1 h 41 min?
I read 8 h 10 min
